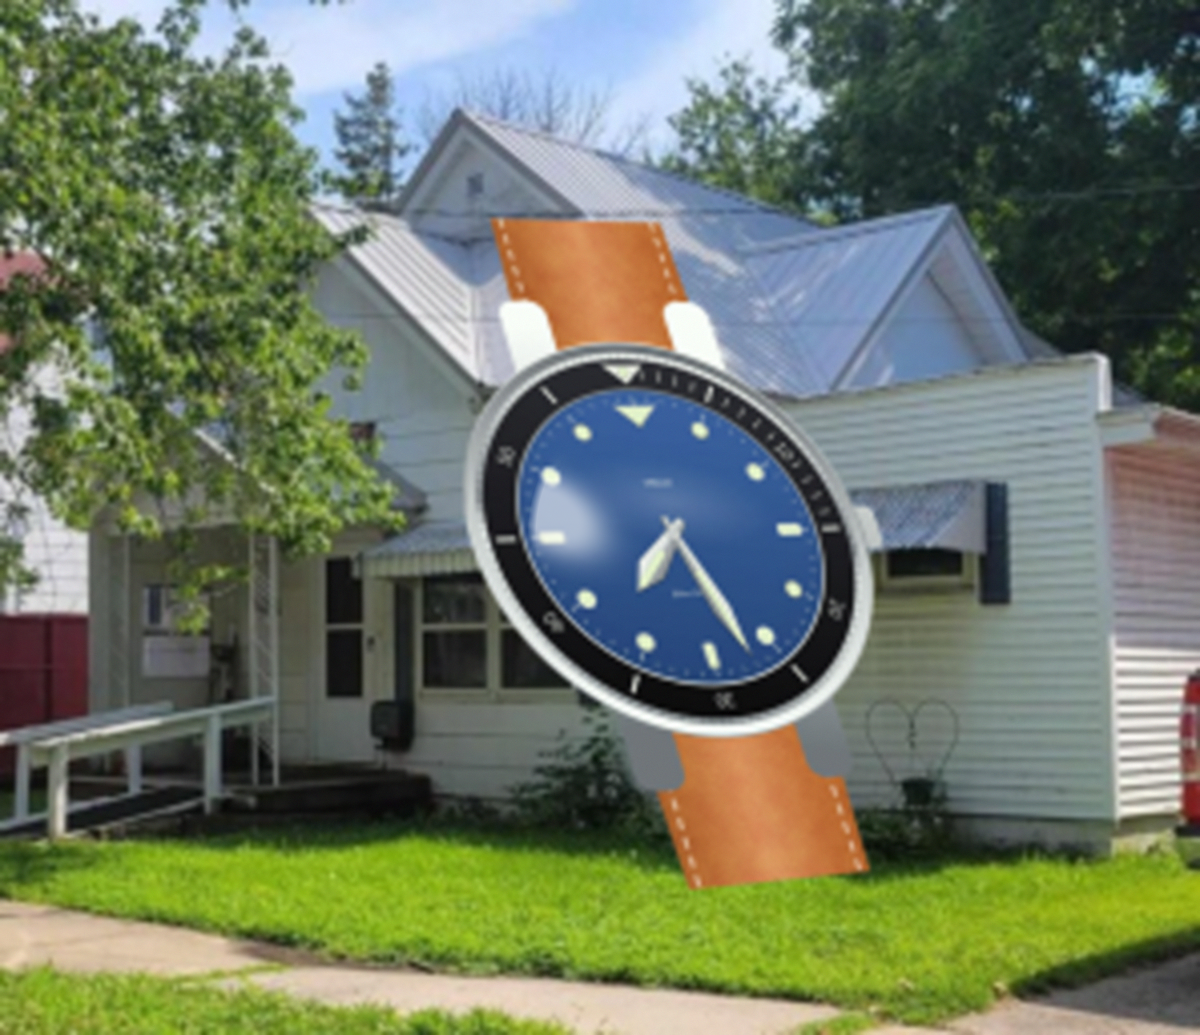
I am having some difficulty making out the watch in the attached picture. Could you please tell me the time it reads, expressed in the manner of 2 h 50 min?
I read 7 h 27 min
